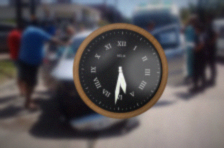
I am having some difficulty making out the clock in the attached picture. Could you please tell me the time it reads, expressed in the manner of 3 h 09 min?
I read 5 h 31 min
